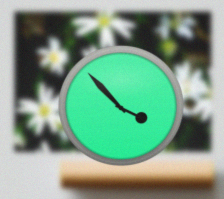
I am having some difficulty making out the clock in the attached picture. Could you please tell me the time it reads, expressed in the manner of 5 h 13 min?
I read 3 h 53 min
